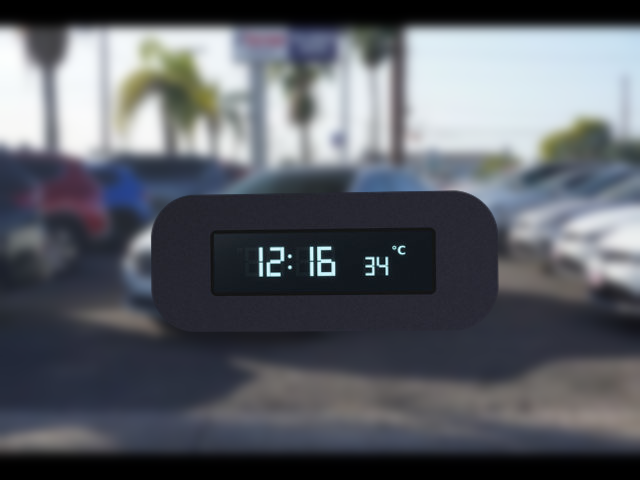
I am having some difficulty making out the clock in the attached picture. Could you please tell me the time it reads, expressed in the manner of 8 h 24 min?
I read 12 h 16 min
